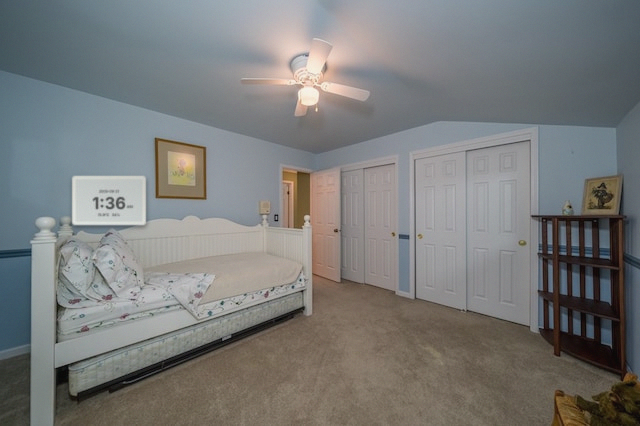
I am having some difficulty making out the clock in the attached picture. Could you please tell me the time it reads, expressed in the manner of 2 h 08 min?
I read 1 h 36 min
